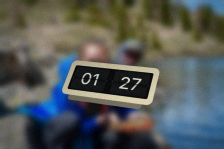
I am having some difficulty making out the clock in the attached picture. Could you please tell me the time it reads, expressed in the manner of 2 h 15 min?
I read 1 h 27 min
